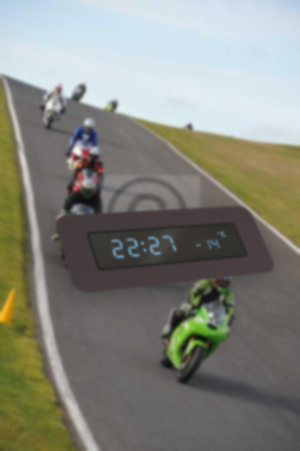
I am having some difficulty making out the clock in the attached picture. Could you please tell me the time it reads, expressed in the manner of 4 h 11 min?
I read 22 h 27 min
